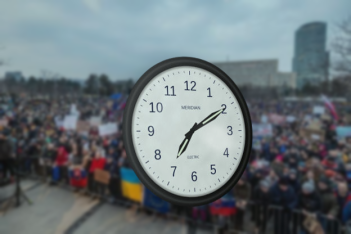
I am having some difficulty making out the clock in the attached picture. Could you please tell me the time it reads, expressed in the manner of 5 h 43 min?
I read 7 h 10 min
